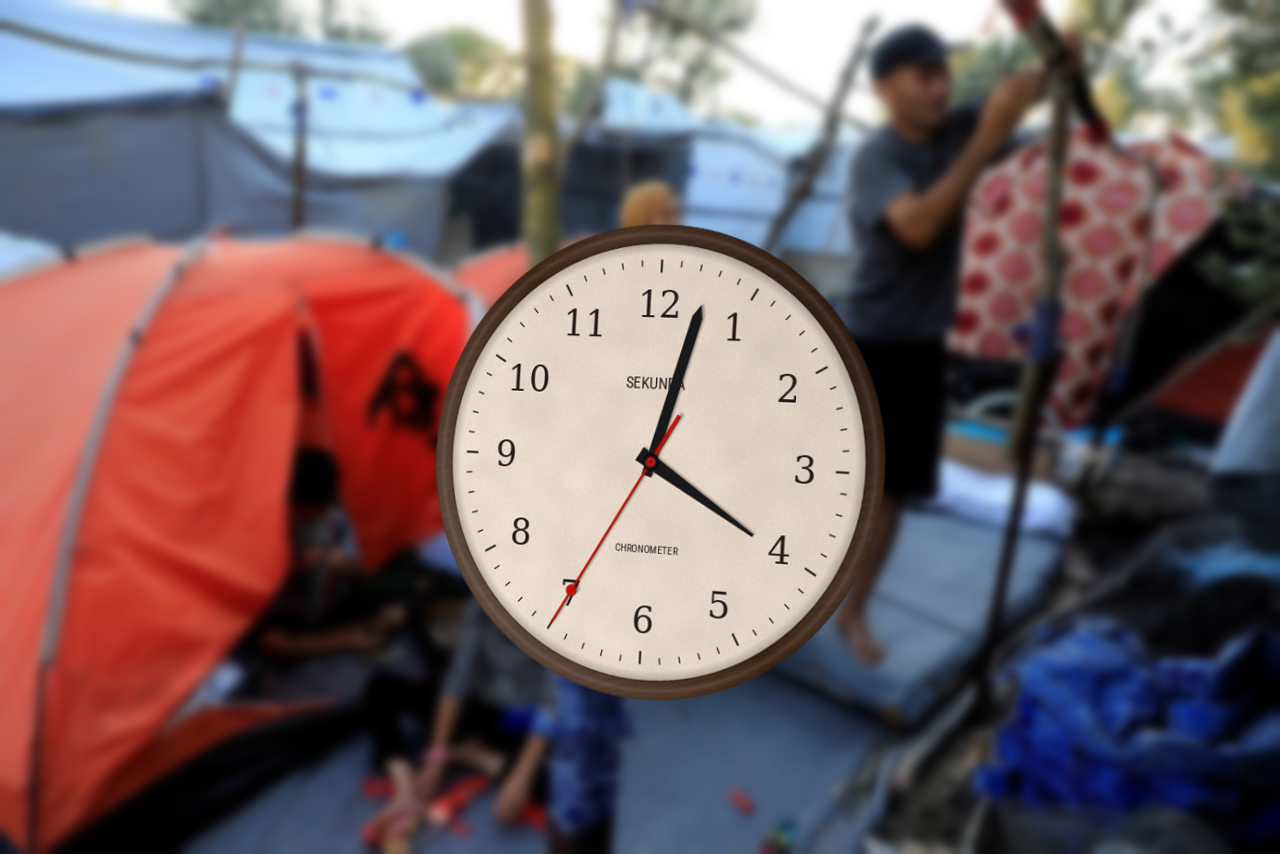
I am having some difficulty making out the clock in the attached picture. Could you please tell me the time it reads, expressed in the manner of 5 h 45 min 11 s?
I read 4 h 02 min 35 s
